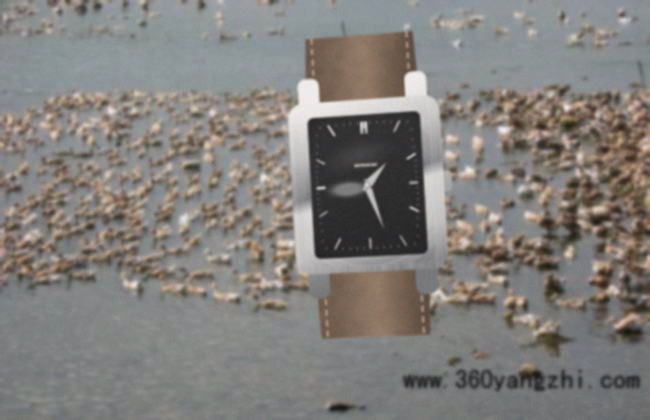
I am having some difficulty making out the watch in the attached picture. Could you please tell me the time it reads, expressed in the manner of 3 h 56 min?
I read 1 h 27 min
